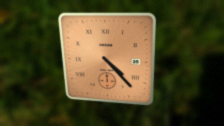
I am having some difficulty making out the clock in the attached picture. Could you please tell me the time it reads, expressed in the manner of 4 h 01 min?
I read 4 h 23 min
